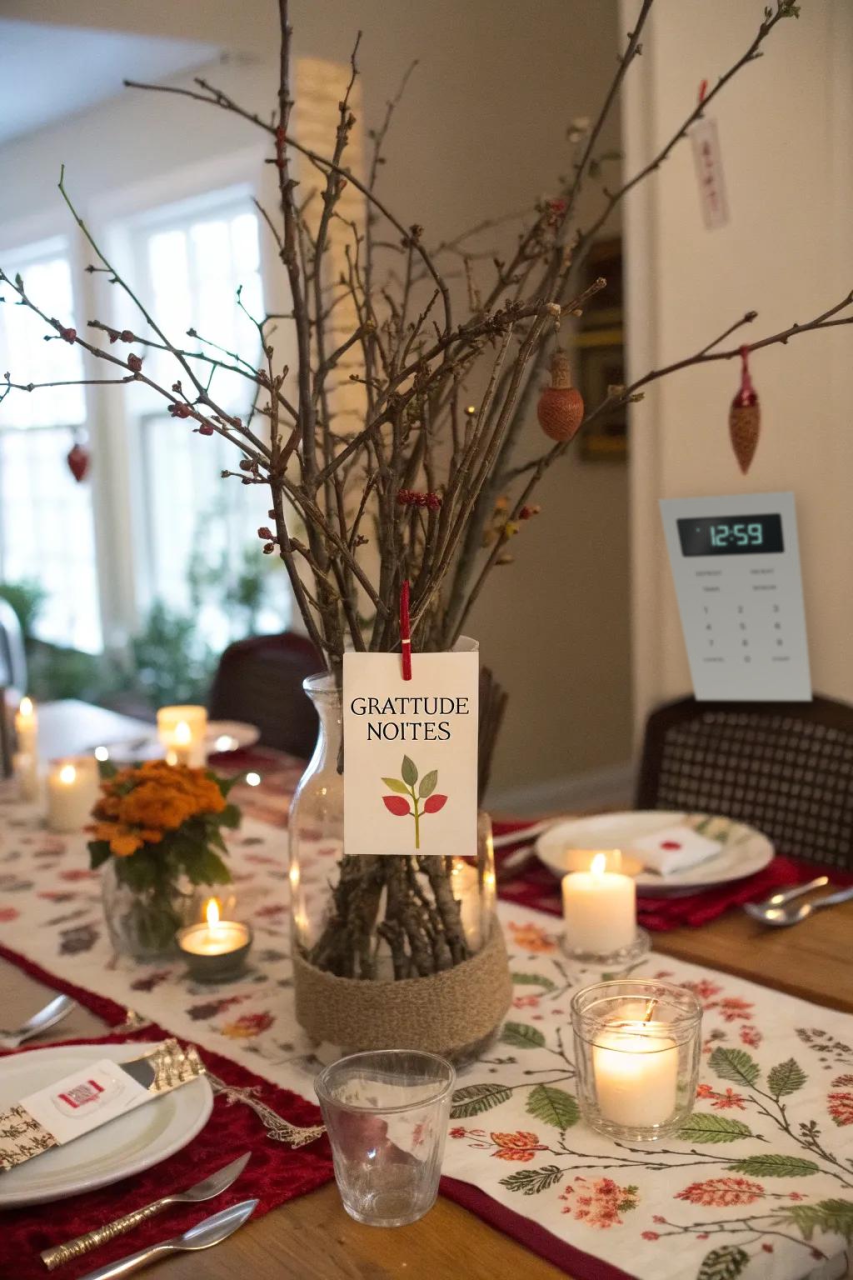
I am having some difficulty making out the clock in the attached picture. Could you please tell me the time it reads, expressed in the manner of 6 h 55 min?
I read 12 h 59 min
